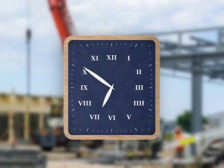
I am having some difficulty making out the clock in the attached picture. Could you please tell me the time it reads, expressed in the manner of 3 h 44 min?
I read 6 h 51 min
